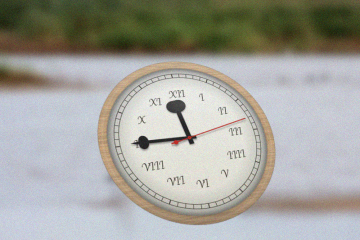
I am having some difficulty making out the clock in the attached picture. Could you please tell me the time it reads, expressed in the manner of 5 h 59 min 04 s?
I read 11 h 45 min 13 s
